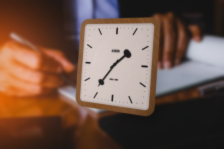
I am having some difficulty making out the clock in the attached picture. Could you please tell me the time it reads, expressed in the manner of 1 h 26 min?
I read 1 h 36 min
